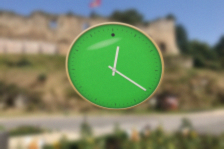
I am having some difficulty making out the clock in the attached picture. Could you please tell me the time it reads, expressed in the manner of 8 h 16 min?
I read 12 h 21 min
